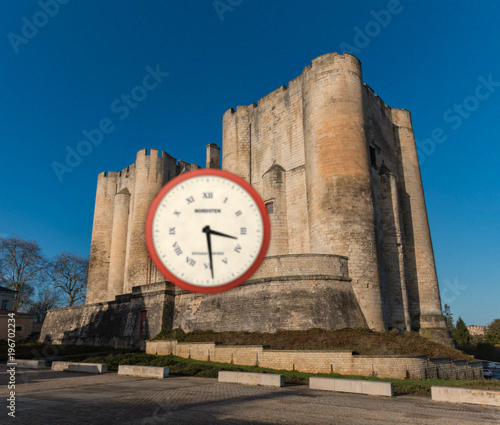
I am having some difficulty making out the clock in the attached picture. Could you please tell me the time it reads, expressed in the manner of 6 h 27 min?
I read 3 h 29 min
